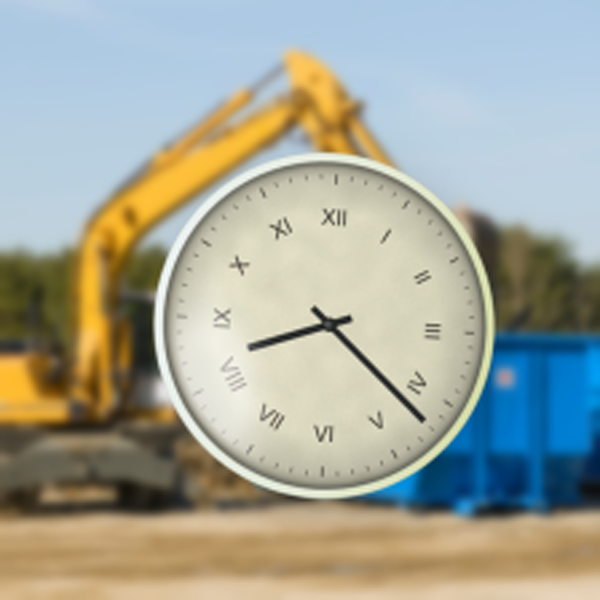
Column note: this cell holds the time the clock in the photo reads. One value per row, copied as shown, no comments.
8:22
